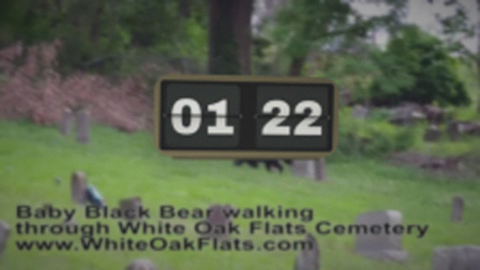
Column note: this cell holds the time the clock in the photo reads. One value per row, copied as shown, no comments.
1:22
